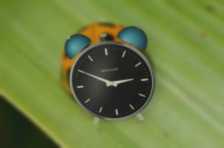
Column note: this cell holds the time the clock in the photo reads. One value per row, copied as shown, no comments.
2:50
